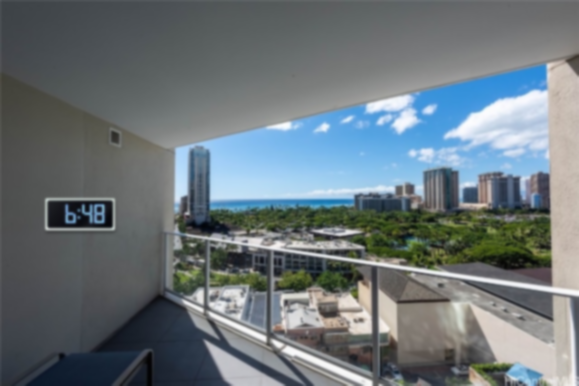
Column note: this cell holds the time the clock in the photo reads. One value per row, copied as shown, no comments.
6:48
